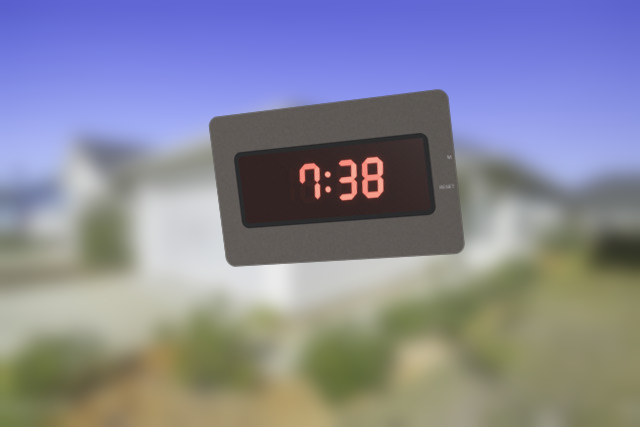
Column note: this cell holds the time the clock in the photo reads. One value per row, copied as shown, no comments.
7:38
